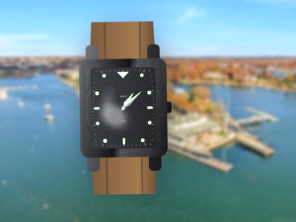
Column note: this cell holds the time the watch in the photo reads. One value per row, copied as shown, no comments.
1:08
